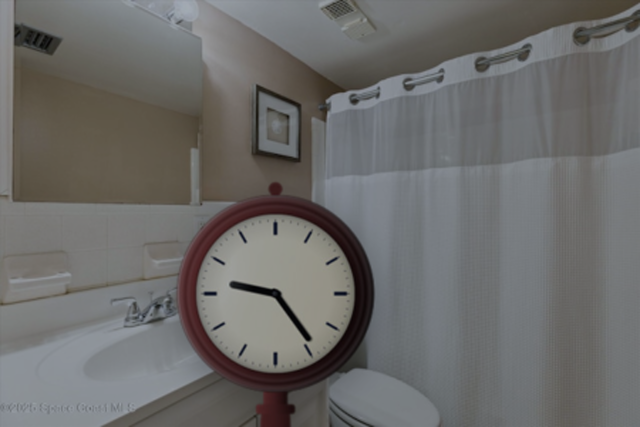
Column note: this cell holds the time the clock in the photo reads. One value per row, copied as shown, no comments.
9:24
